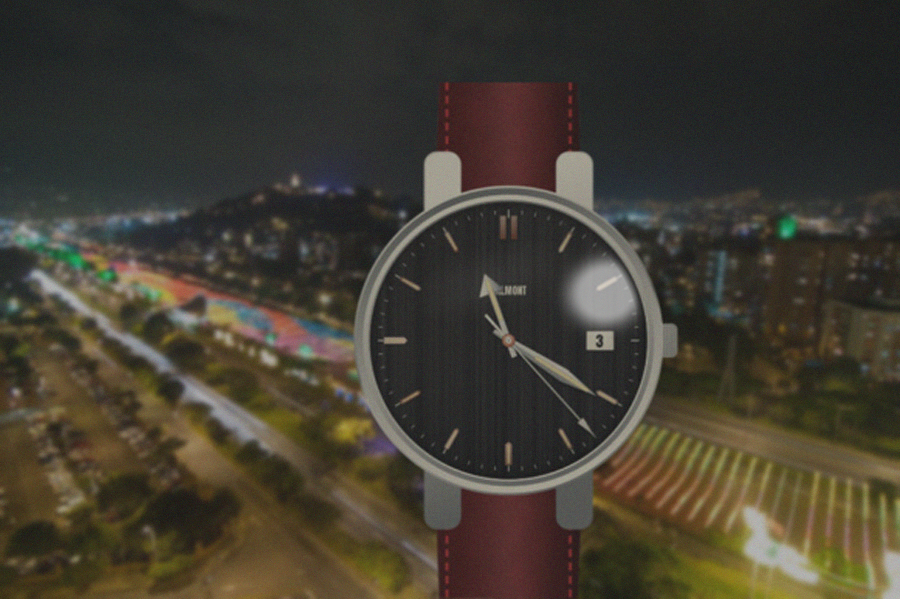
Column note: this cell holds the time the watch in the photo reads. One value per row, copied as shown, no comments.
11:20:23
